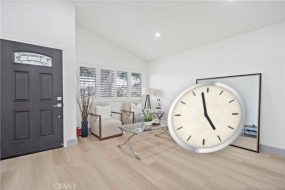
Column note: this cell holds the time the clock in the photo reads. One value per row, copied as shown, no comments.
4:58
